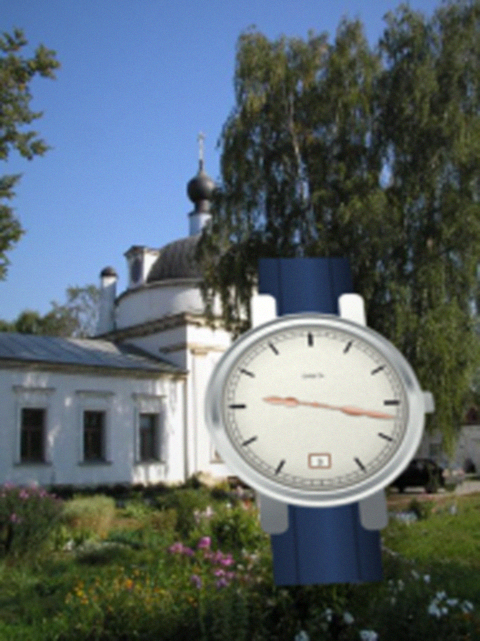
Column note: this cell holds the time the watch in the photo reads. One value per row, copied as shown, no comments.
9:17
